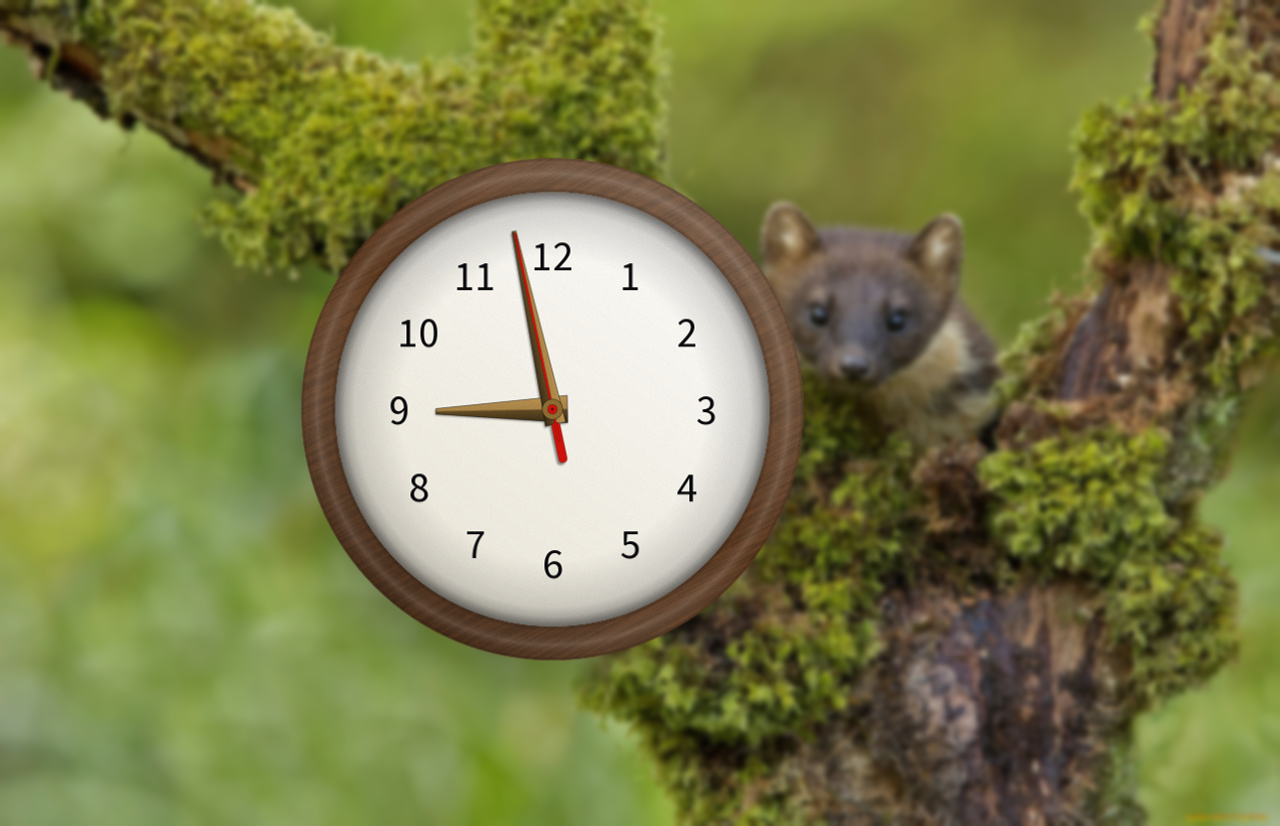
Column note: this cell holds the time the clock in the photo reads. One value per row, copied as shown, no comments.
8:57:58
